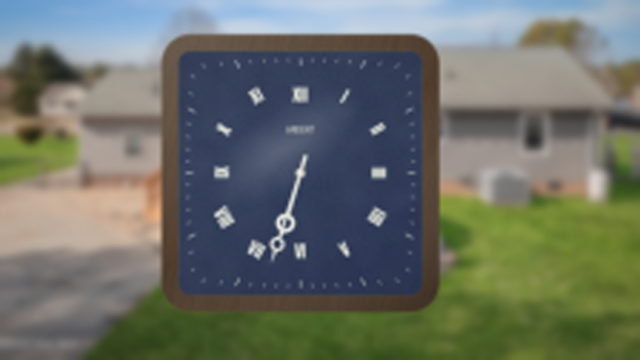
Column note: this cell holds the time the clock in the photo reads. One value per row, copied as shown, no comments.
6:33
